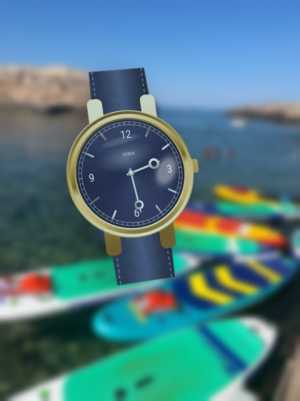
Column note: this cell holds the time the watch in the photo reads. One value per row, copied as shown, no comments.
2:29
